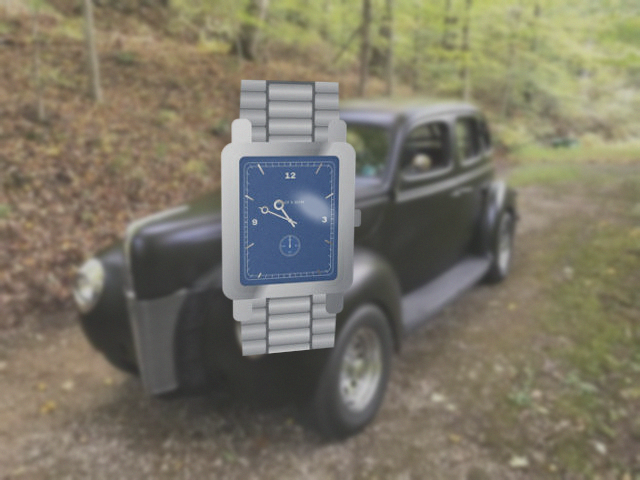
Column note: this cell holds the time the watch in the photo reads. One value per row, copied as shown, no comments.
10:49
